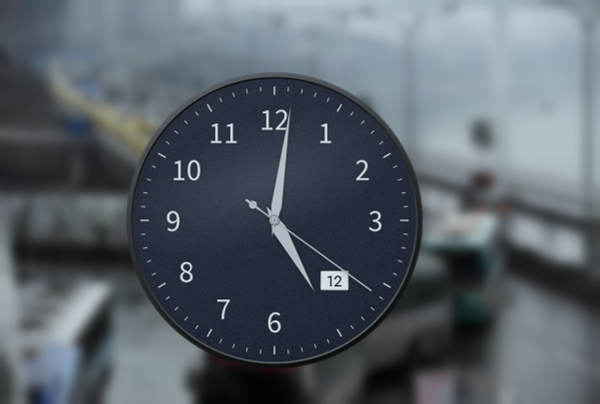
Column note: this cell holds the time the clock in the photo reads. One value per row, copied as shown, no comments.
5:01:21
